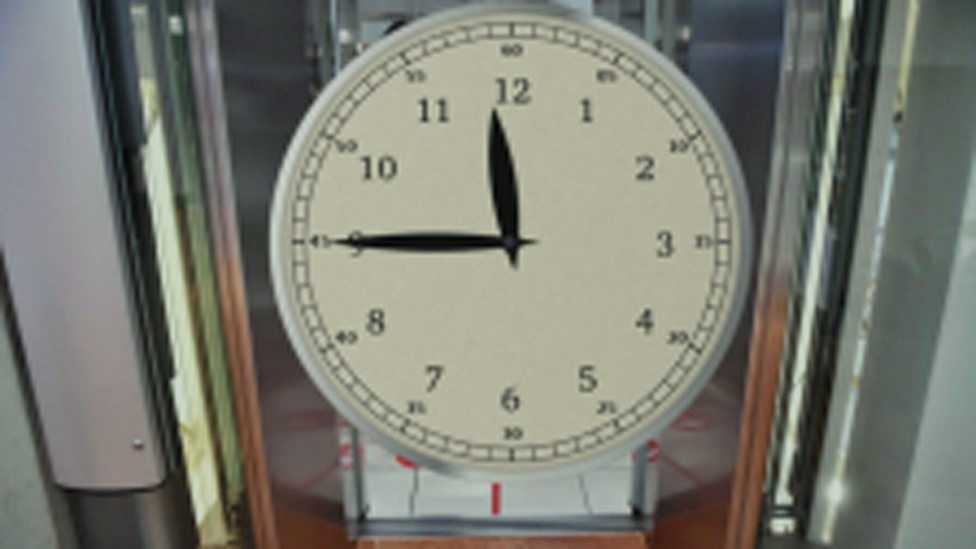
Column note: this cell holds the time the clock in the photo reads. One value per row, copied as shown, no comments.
11:45
